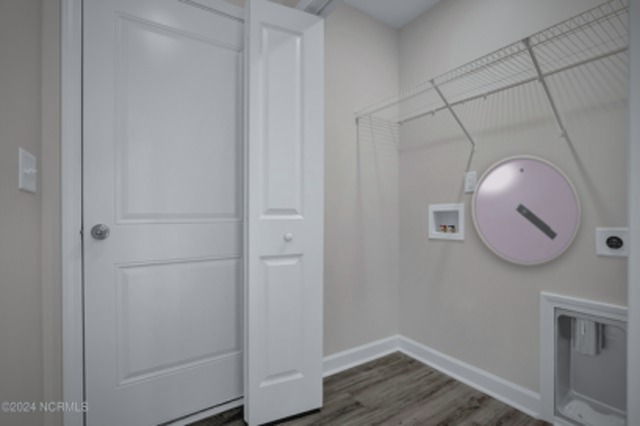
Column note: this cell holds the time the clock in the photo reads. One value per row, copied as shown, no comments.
4:22
